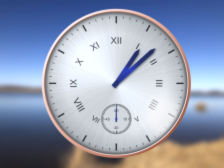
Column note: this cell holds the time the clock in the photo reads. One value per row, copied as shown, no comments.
1:08
